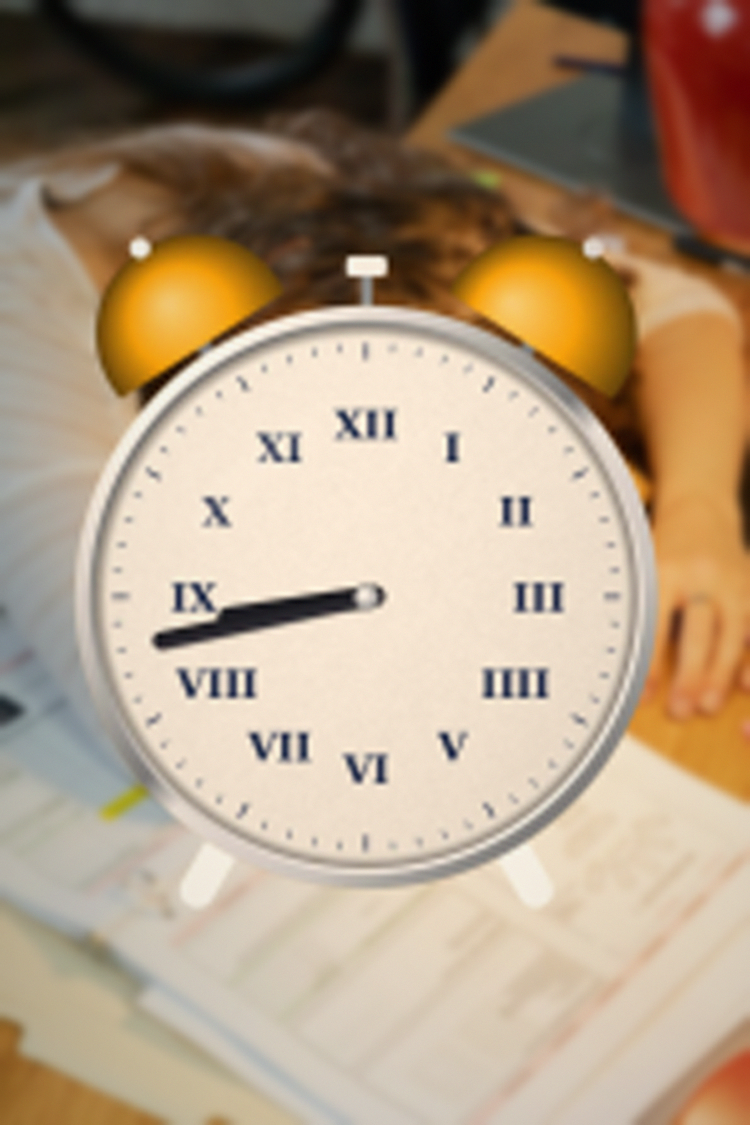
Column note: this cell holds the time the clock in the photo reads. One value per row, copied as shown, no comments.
8:43
